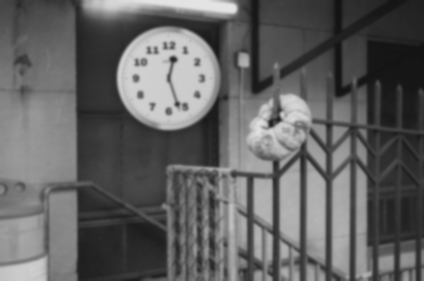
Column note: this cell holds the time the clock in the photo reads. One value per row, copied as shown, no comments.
12:27
